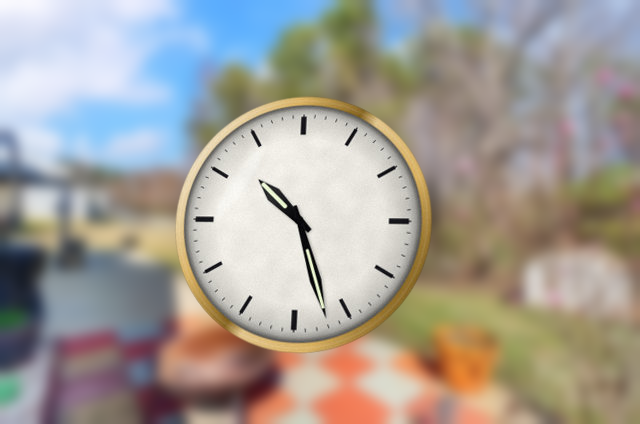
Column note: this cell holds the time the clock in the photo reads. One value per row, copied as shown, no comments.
10:27
